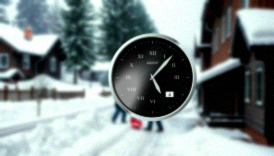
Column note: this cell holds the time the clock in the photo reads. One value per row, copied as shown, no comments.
5:07
